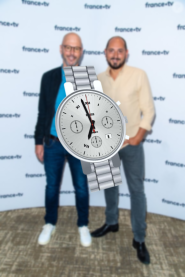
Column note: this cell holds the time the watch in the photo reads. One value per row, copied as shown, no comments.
6:58
